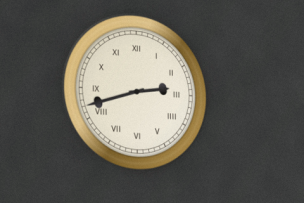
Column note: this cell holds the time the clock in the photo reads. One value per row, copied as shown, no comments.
2:42
